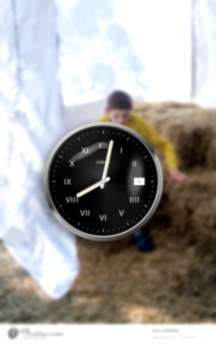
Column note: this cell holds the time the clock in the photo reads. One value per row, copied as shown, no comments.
8:02
